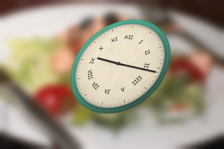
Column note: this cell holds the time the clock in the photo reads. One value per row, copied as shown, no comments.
9:16
